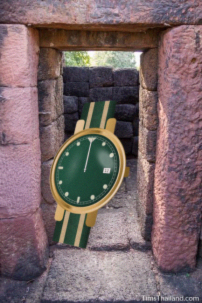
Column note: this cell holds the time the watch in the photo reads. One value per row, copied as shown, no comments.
12:00
